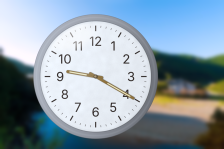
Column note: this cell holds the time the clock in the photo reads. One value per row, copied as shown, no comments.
9:20
